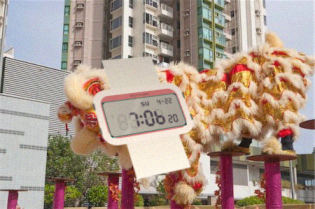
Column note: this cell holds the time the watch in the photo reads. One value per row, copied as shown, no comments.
7:06
